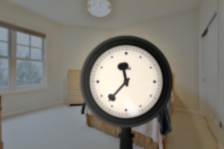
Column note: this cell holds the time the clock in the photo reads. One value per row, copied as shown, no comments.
11:37
